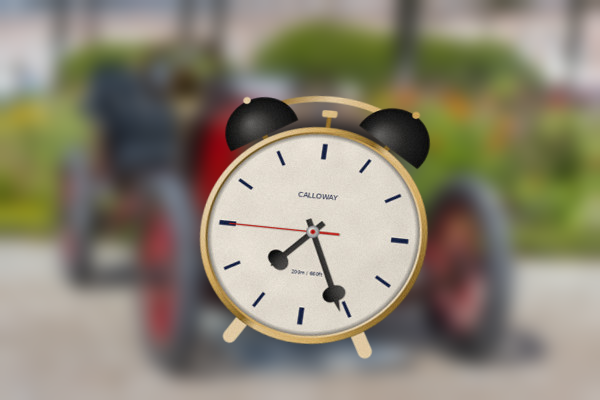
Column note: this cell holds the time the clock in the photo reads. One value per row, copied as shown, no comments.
7:25:45
